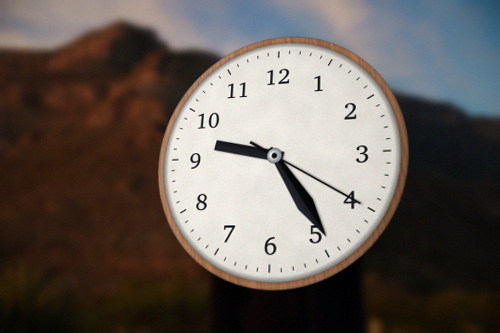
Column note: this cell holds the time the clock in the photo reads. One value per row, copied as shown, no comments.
9:24:20
